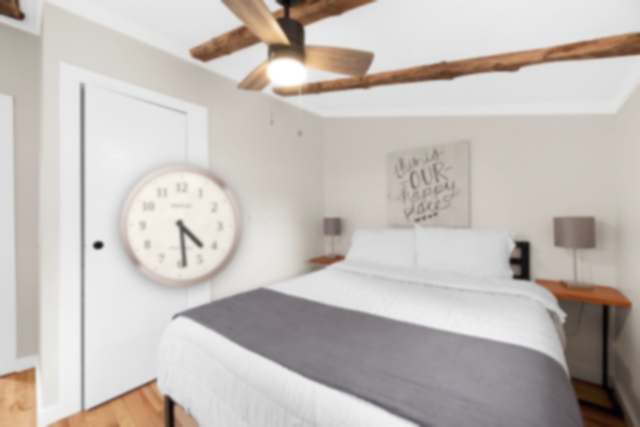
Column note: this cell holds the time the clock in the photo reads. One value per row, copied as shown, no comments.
4:29
